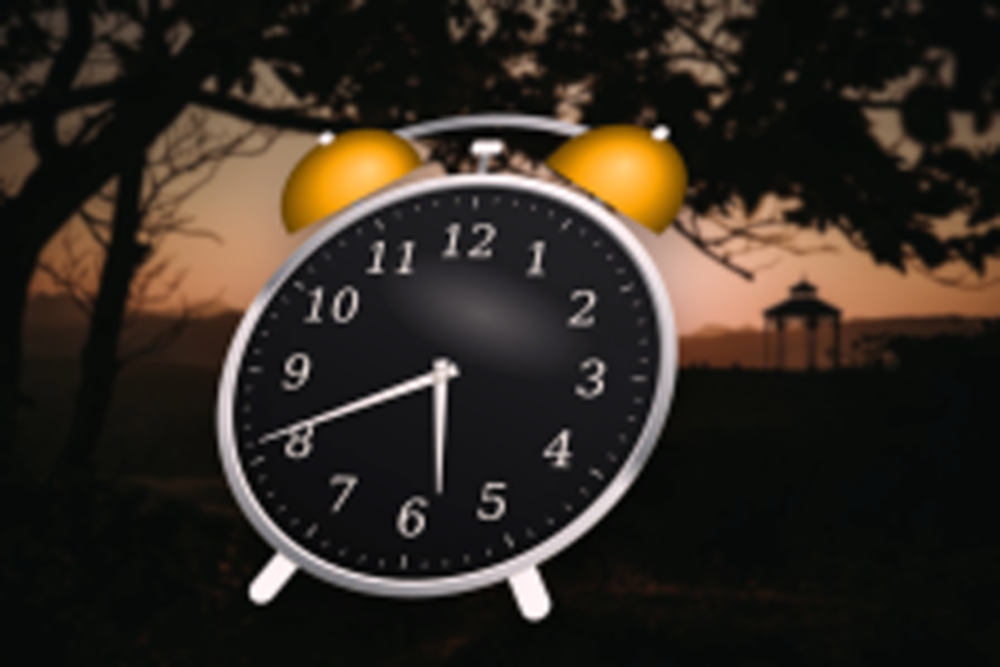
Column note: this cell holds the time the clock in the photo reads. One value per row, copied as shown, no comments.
5:41
